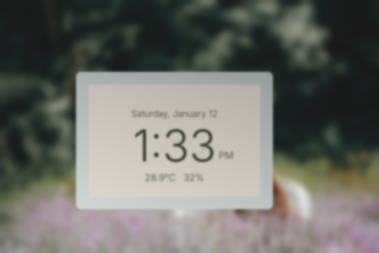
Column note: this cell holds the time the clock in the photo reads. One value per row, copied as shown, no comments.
1:33
